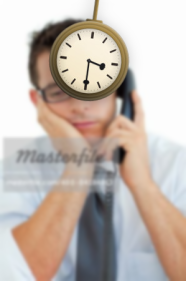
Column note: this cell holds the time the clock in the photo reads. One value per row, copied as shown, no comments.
3:30
